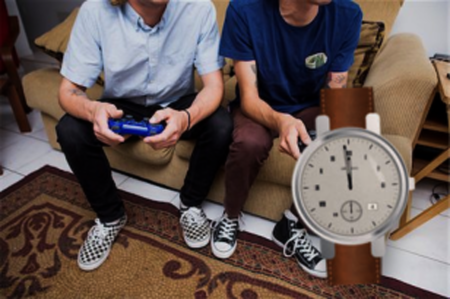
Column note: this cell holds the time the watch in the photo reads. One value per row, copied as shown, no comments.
11:59
